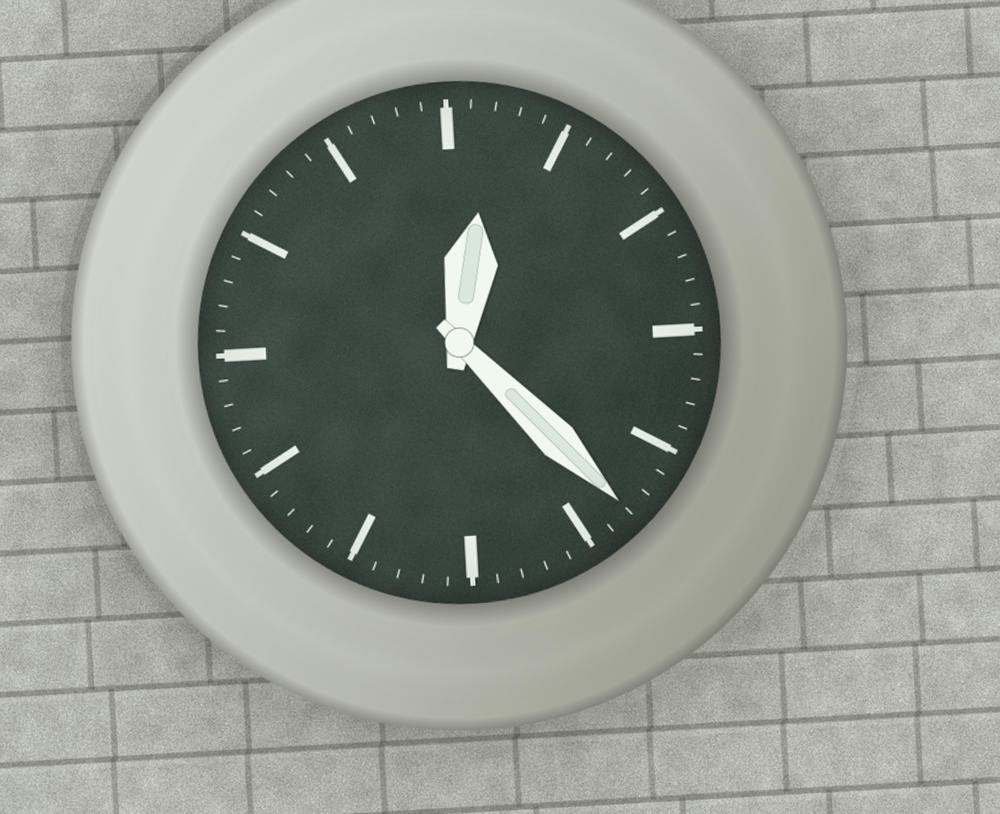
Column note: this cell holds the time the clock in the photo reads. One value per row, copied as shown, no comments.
12:23
